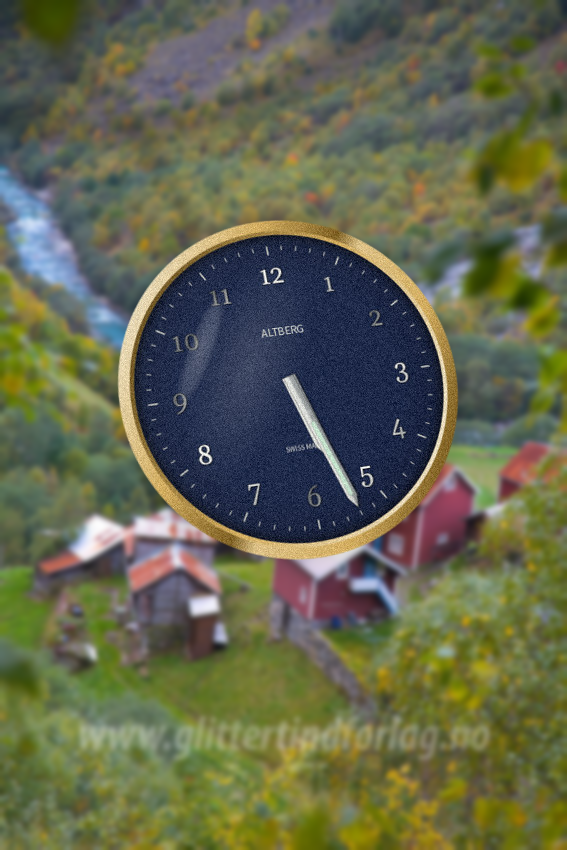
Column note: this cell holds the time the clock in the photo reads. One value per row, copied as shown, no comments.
5:27
